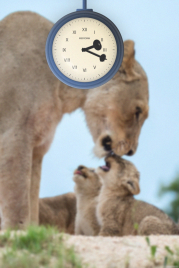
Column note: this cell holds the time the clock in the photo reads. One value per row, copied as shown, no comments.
2:19
